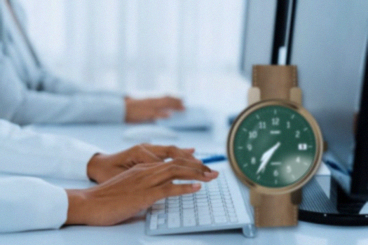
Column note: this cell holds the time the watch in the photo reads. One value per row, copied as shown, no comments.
7:36
